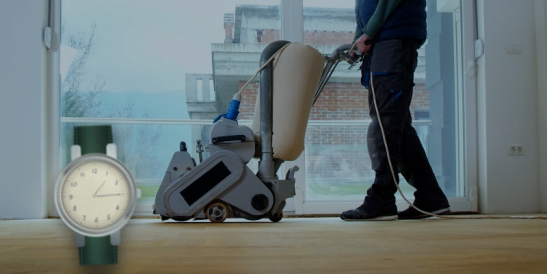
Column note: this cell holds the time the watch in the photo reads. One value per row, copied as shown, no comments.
1:15
